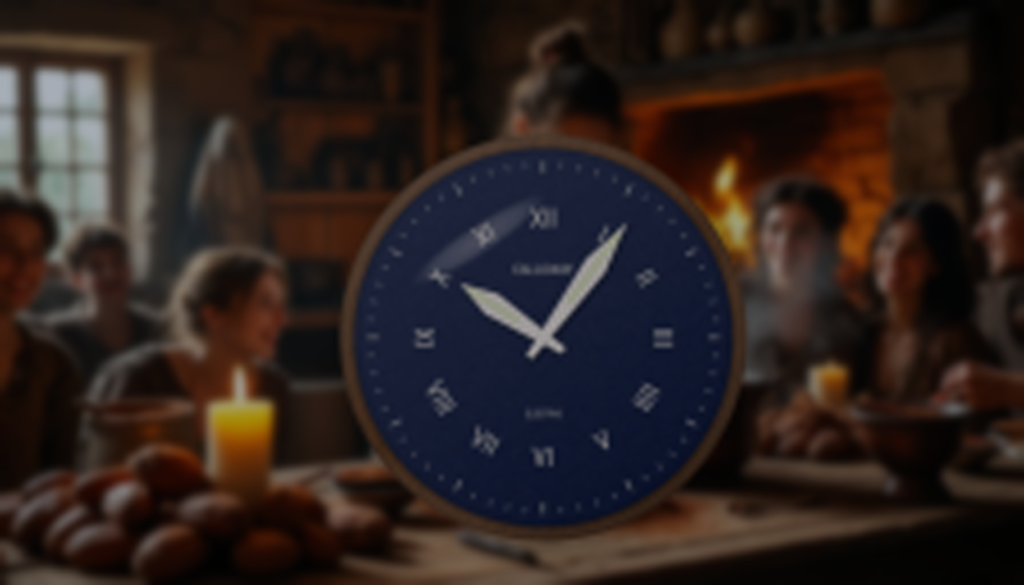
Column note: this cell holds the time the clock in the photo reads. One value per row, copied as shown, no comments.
10:06
